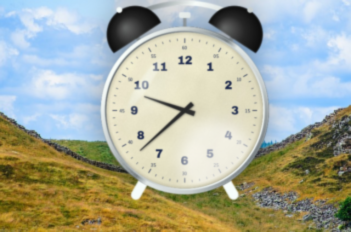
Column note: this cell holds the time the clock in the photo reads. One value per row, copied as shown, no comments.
9:38
